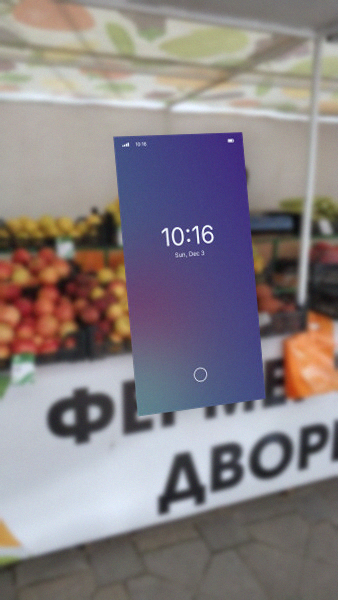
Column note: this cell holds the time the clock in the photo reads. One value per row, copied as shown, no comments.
10:16
